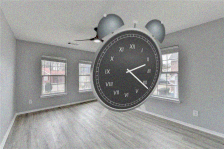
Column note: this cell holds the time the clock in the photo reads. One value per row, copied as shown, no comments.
2:21
